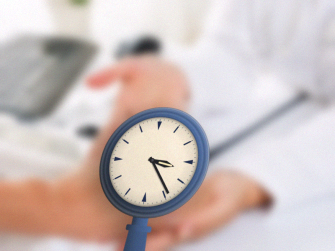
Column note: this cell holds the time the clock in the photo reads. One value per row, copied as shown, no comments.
3:24
